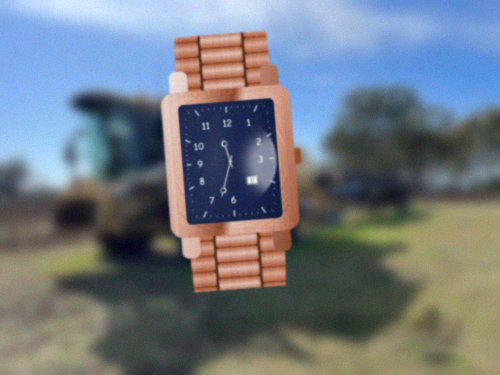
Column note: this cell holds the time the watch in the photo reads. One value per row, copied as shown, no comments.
11:33
